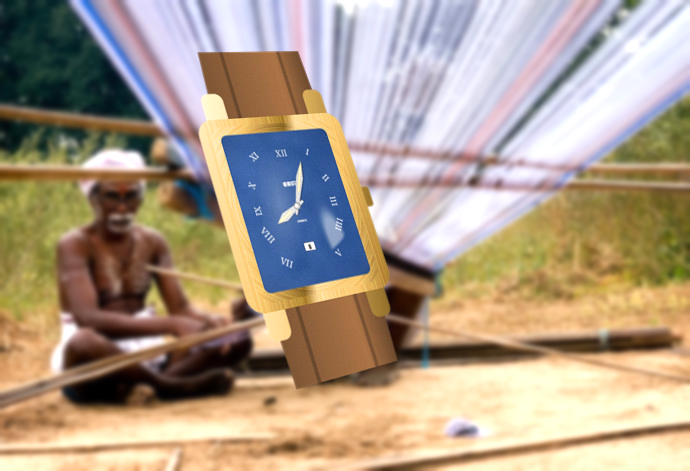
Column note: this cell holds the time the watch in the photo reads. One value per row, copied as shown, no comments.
8:04
